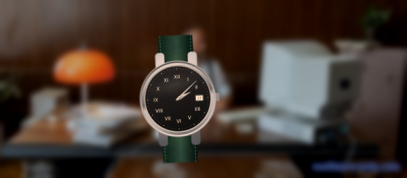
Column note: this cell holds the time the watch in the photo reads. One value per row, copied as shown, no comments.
2:08
